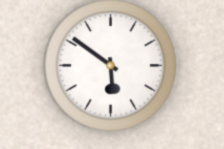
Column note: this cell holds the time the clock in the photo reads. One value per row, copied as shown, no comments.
5:51
